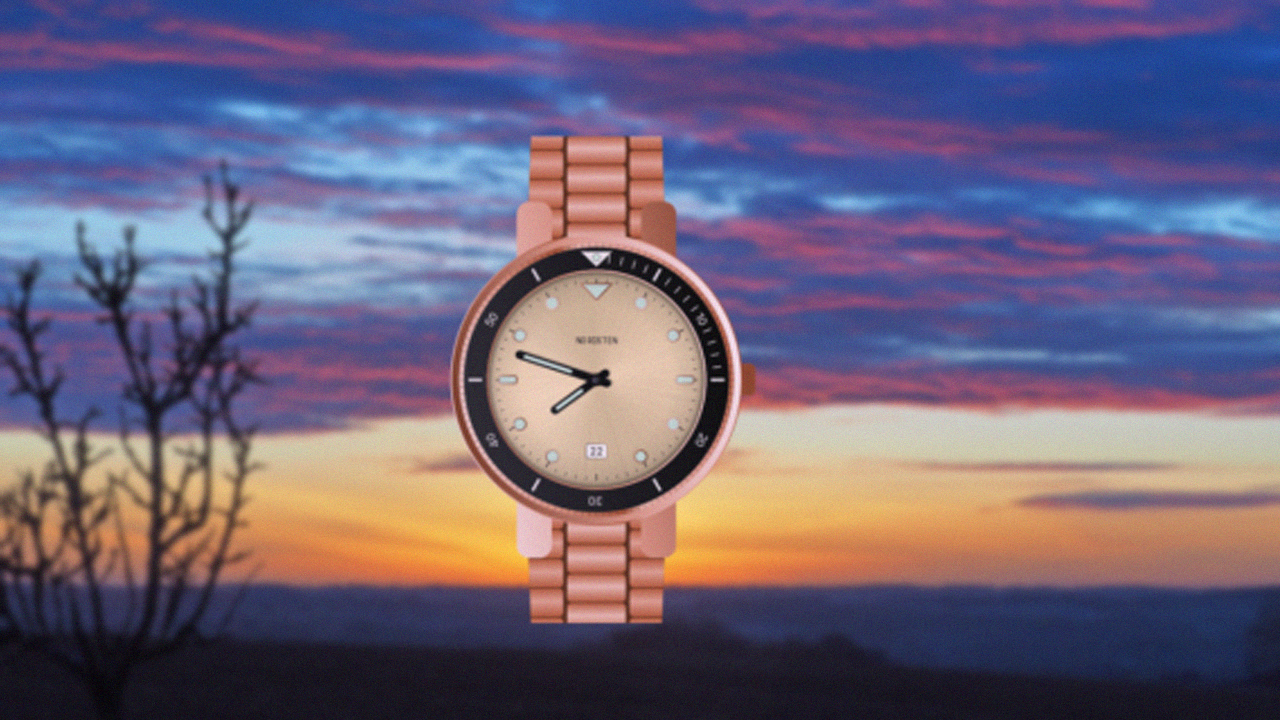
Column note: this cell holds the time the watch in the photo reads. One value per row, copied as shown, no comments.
7:48
